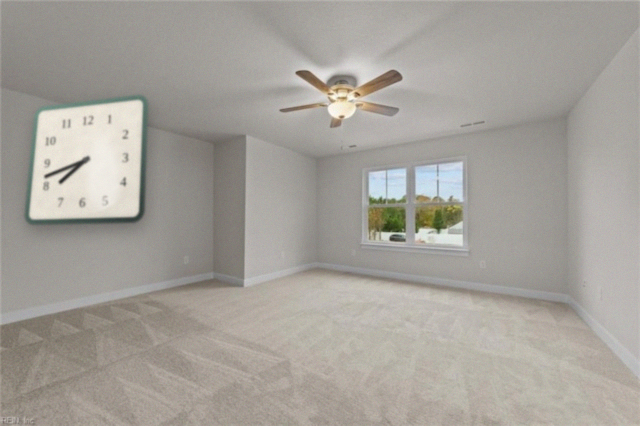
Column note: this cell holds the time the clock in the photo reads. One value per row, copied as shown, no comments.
7:42
